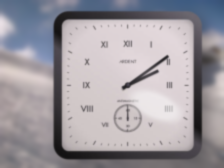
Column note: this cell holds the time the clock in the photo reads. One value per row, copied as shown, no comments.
2:09
